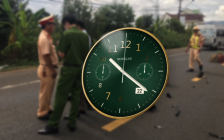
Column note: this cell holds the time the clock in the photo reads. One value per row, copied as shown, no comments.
10:21
